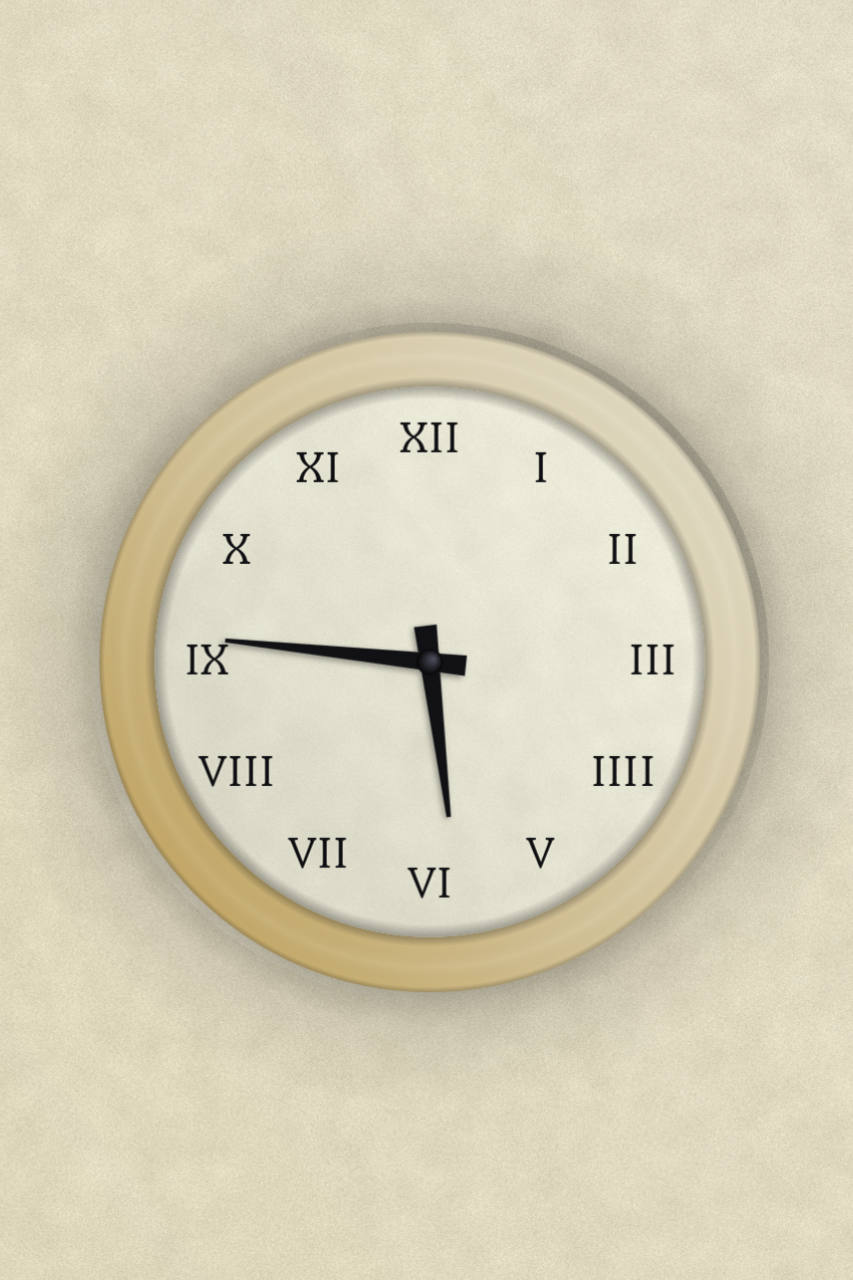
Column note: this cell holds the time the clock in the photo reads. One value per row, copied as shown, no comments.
5:46
